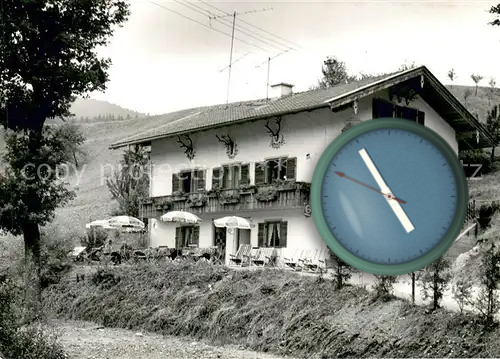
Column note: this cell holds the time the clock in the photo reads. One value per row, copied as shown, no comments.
4:54:49
